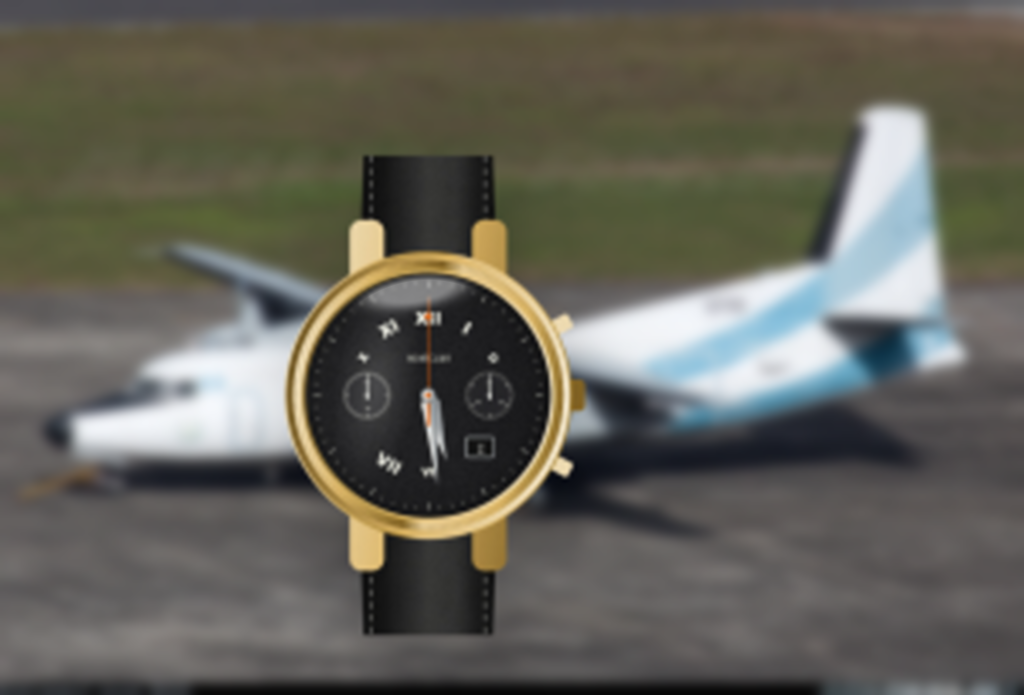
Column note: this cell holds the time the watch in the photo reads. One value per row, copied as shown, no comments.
5:29
